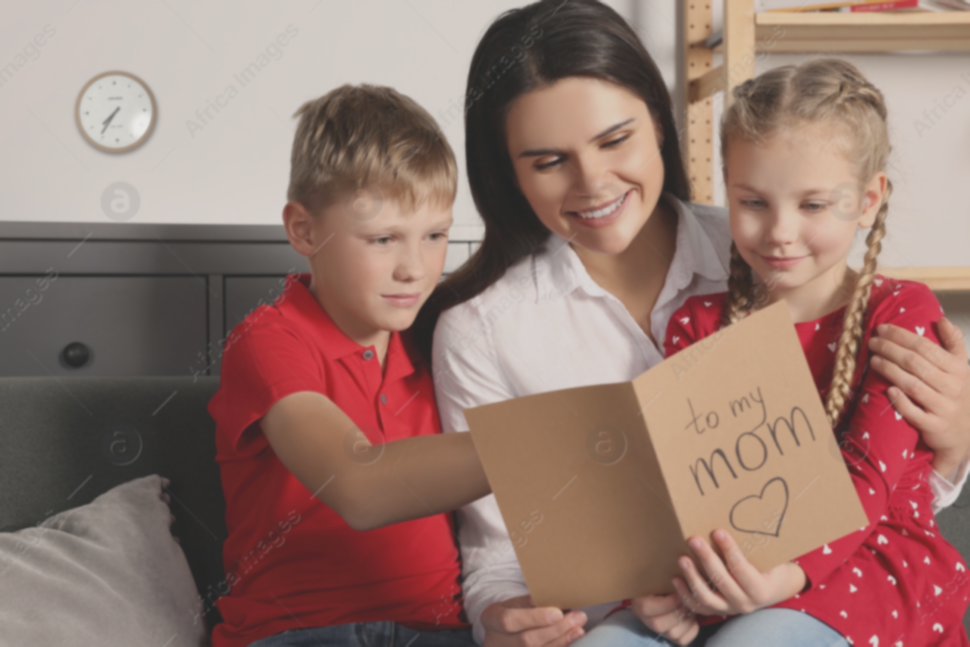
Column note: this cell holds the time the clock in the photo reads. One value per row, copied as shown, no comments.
7:36
